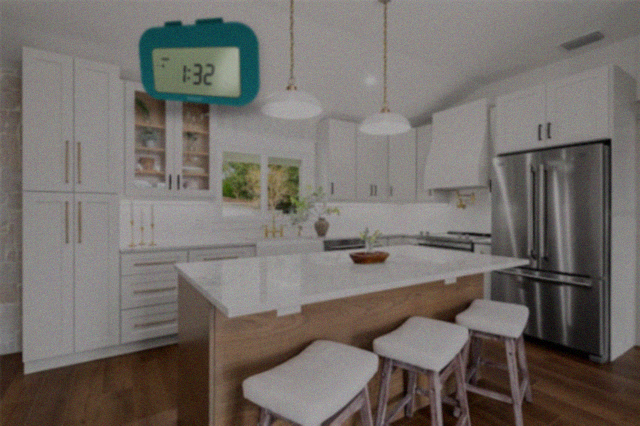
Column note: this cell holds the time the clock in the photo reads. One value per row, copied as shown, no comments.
1:32
